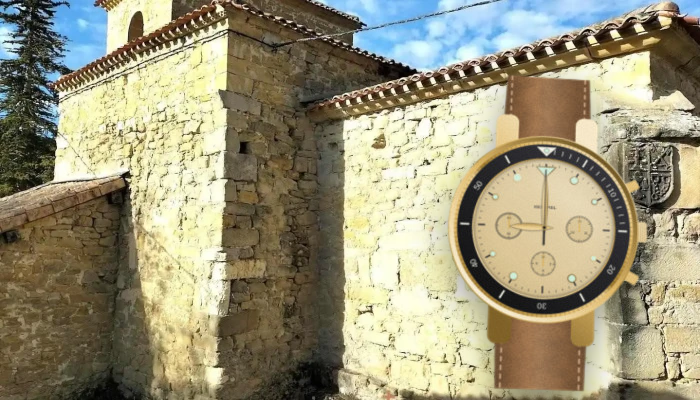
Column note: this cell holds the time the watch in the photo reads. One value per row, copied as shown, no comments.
9:00
